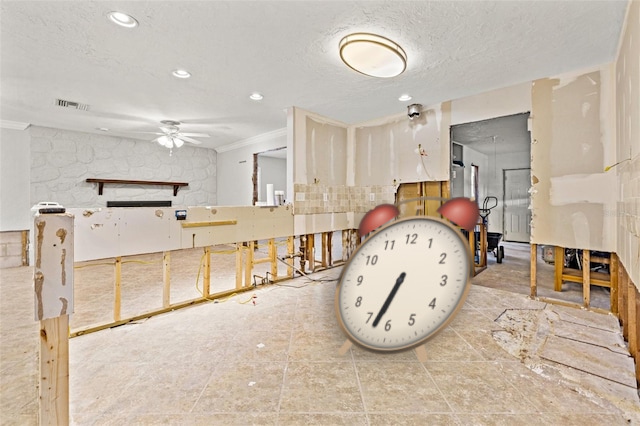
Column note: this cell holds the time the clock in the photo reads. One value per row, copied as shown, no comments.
6:33
